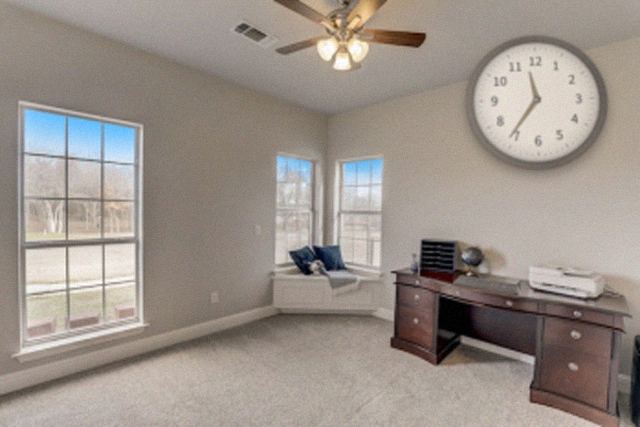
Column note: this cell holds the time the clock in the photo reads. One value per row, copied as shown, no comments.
11:36
